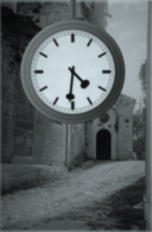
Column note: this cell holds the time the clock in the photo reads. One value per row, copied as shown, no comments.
4:31
